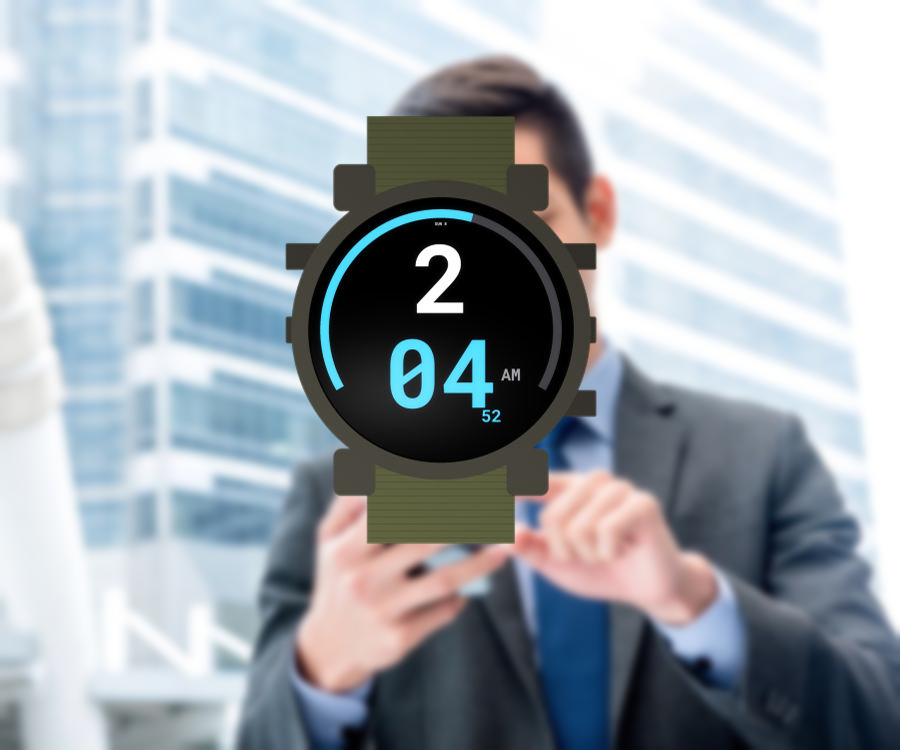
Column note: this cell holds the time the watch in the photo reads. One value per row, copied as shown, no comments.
2:04:52
